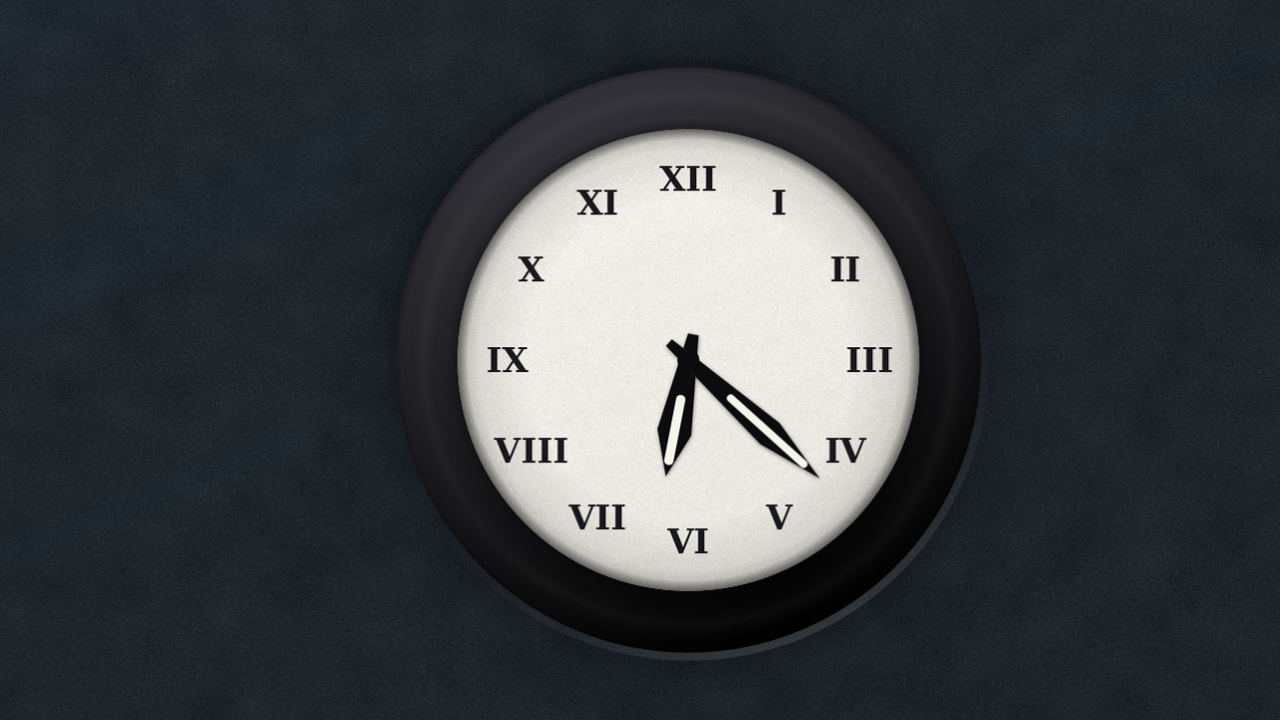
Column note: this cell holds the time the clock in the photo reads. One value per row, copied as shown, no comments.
6:22
